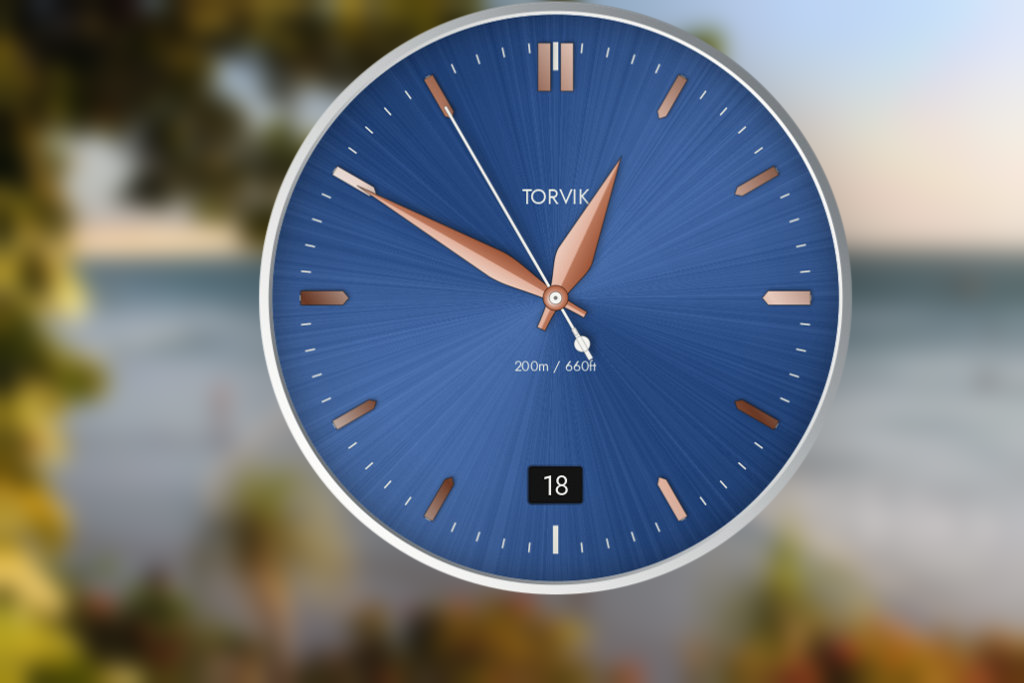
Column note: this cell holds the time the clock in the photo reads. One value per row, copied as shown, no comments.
12:49:55
